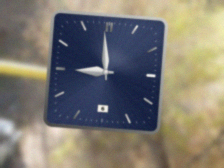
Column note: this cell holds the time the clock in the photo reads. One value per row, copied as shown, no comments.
8:59
